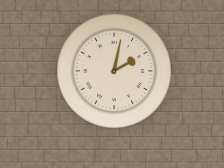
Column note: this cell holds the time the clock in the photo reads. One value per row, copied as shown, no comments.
2:02
